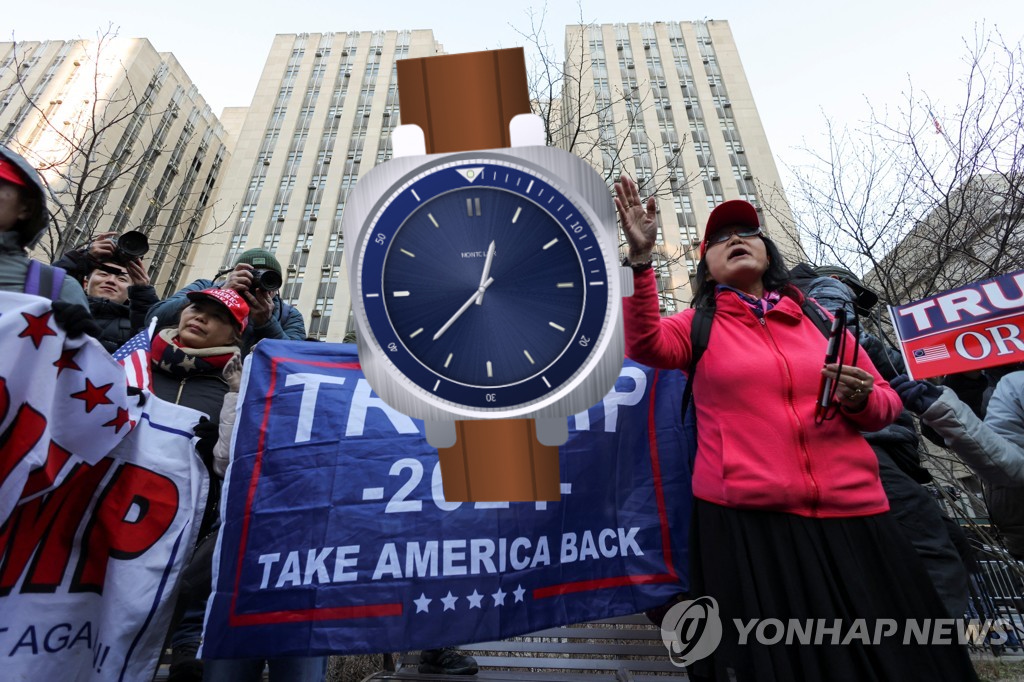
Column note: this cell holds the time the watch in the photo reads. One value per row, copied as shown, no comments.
12:38
